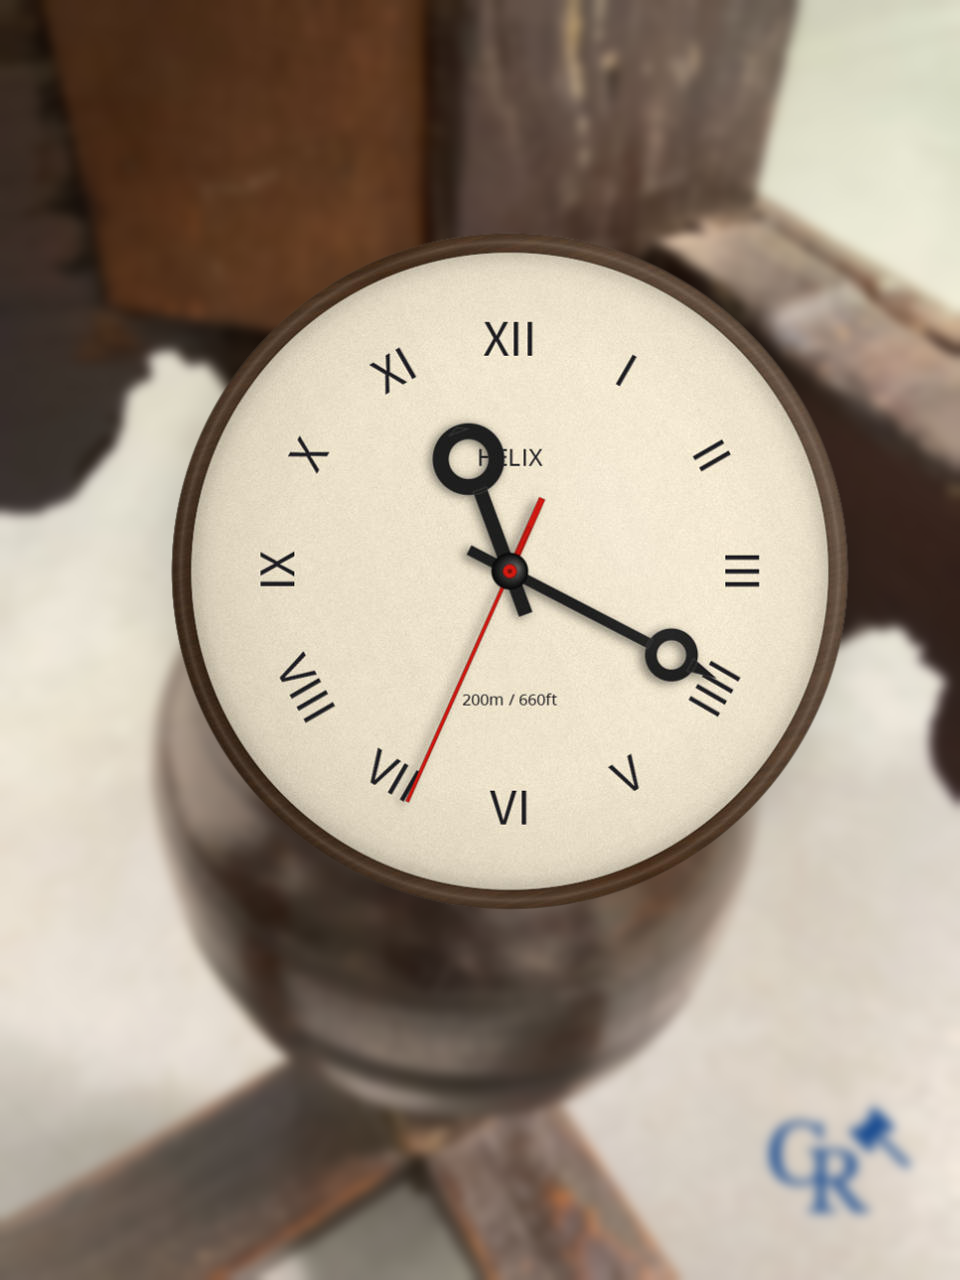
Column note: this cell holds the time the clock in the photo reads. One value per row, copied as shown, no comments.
11:19:34
